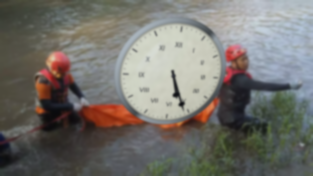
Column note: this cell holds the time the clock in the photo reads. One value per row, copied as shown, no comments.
5:26
